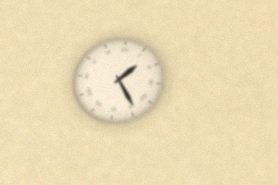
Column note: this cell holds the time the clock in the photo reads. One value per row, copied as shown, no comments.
1:24
